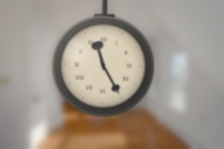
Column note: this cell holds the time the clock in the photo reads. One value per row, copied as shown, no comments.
11:25
